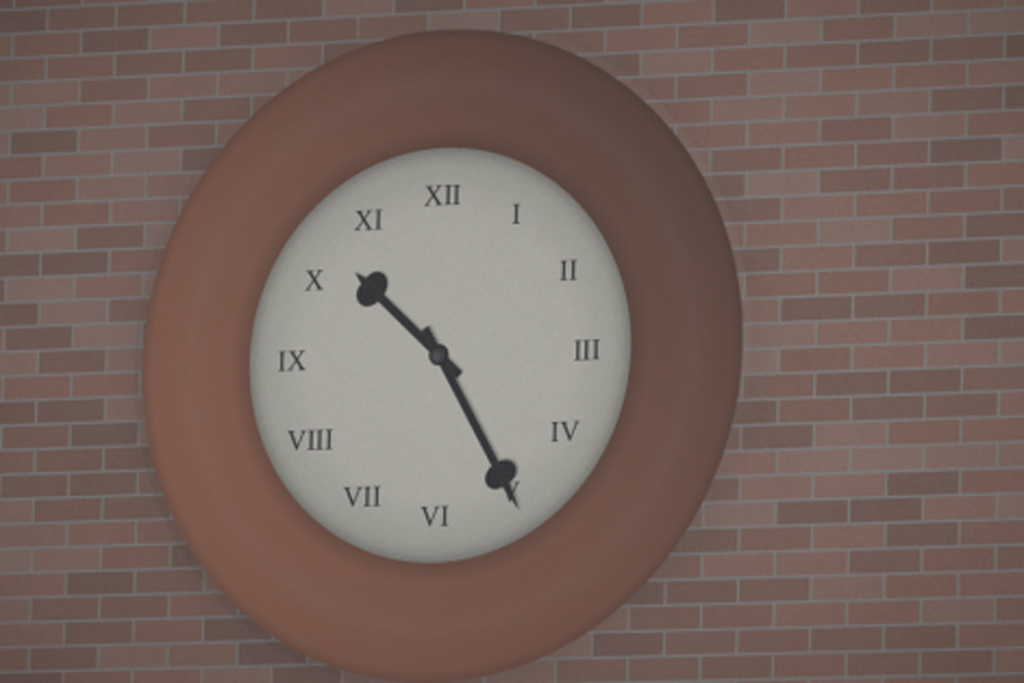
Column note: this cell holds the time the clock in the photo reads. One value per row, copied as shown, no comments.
10:25
